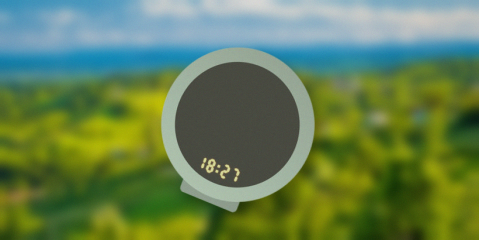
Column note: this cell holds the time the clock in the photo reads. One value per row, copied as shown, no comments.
18:27
